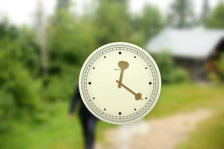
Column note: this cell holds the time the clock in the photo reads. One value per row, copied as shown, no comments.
12:21
